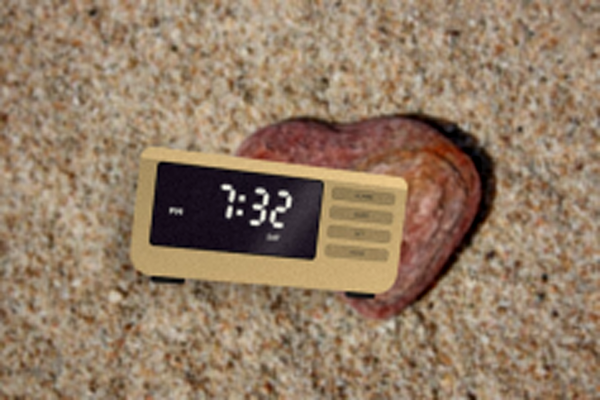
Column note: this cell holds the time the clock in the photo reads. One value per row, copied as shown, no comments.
7:32
